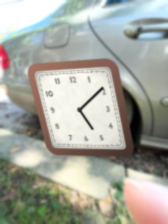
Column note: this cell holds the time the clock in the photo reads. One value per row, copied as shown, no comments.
5:09
